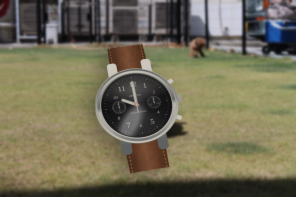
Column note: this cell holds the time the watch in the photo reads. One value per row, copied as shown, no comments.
10:00
